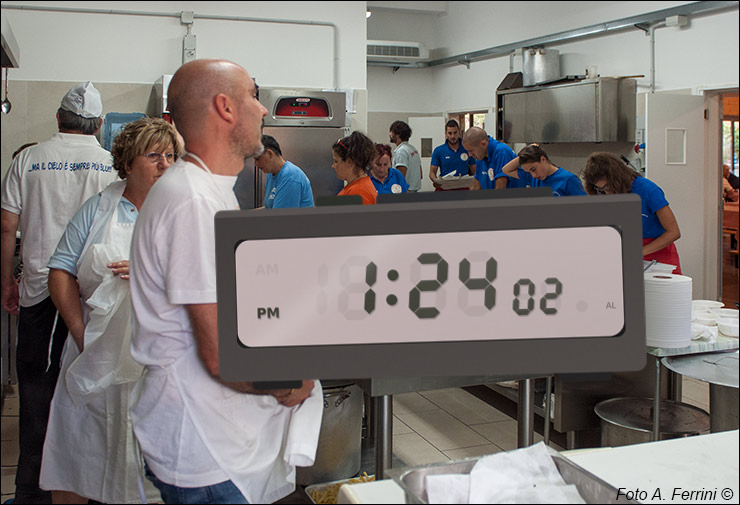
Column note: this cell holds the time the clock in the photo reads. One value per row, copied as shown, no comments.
1:24:02
